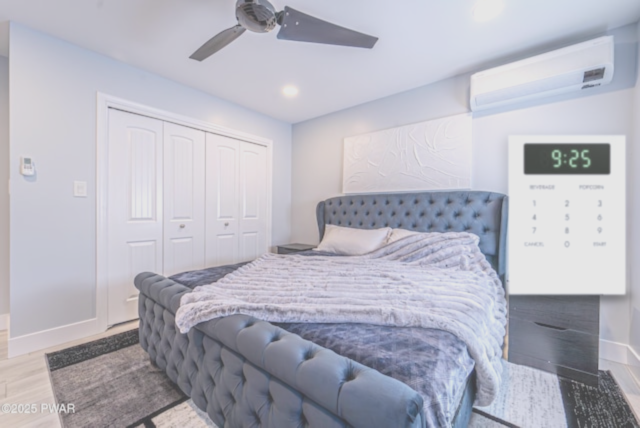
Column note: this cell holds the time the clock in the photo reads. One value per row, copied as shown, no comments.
9:25
